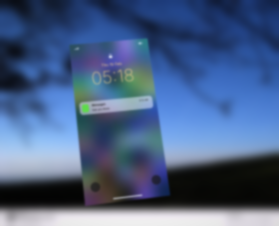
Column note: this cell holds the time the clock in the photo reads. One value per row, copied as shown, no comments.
5:18
